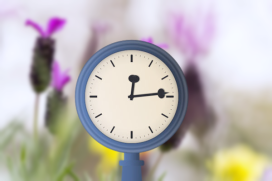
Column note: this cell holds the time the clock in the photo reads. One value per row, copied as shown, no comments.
12:14
